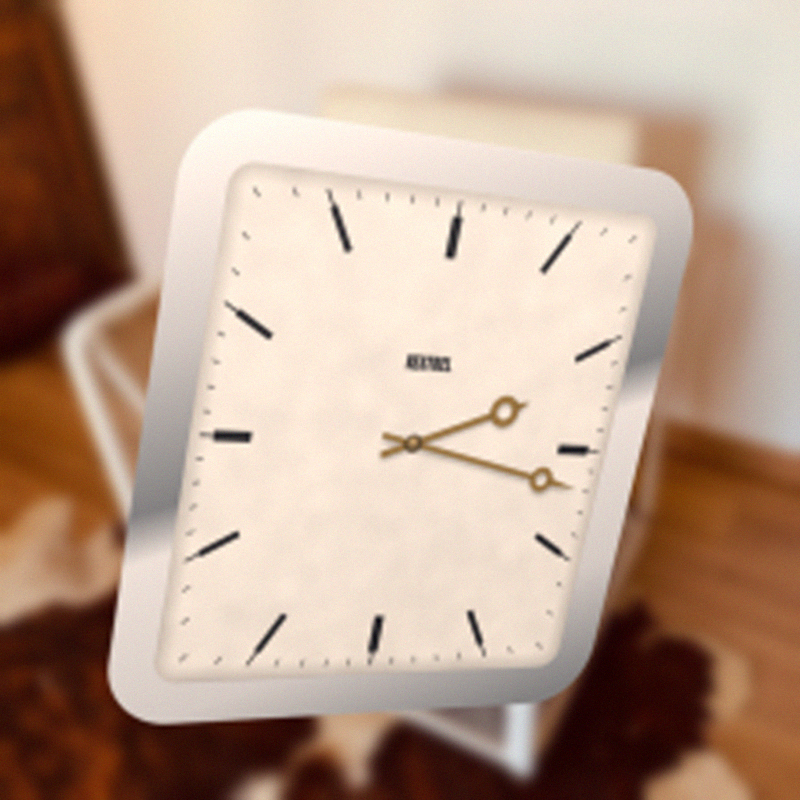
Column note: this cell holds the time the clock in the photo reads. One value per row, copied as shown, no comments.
2:17
